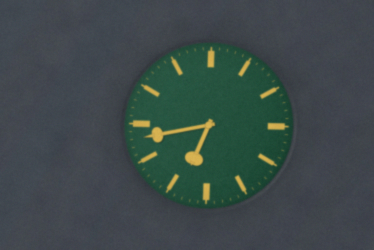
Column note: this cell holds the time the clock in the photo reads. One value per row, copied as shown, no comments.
6:43
